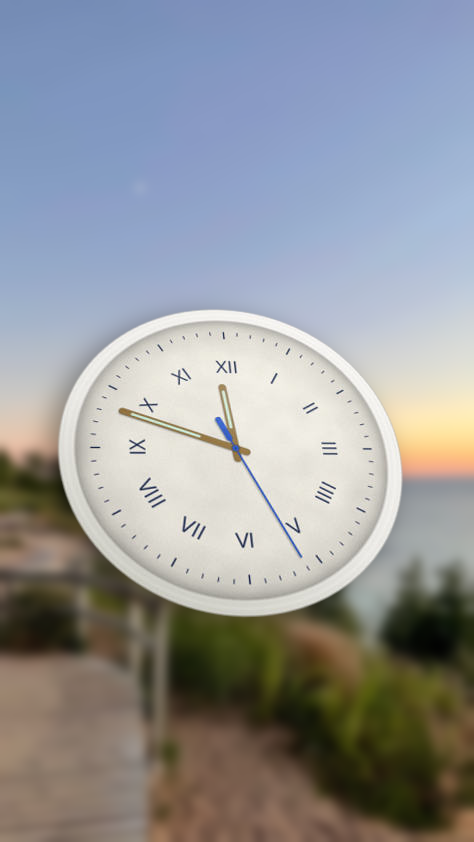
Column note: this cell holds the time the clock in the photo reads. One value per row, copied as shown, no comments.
11:48:26
